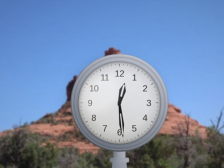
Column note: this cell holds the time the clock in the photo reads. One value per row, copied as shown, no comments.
12:29
